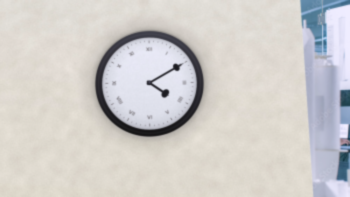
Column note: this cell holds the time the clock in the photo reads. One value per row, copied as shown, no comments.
4:10
